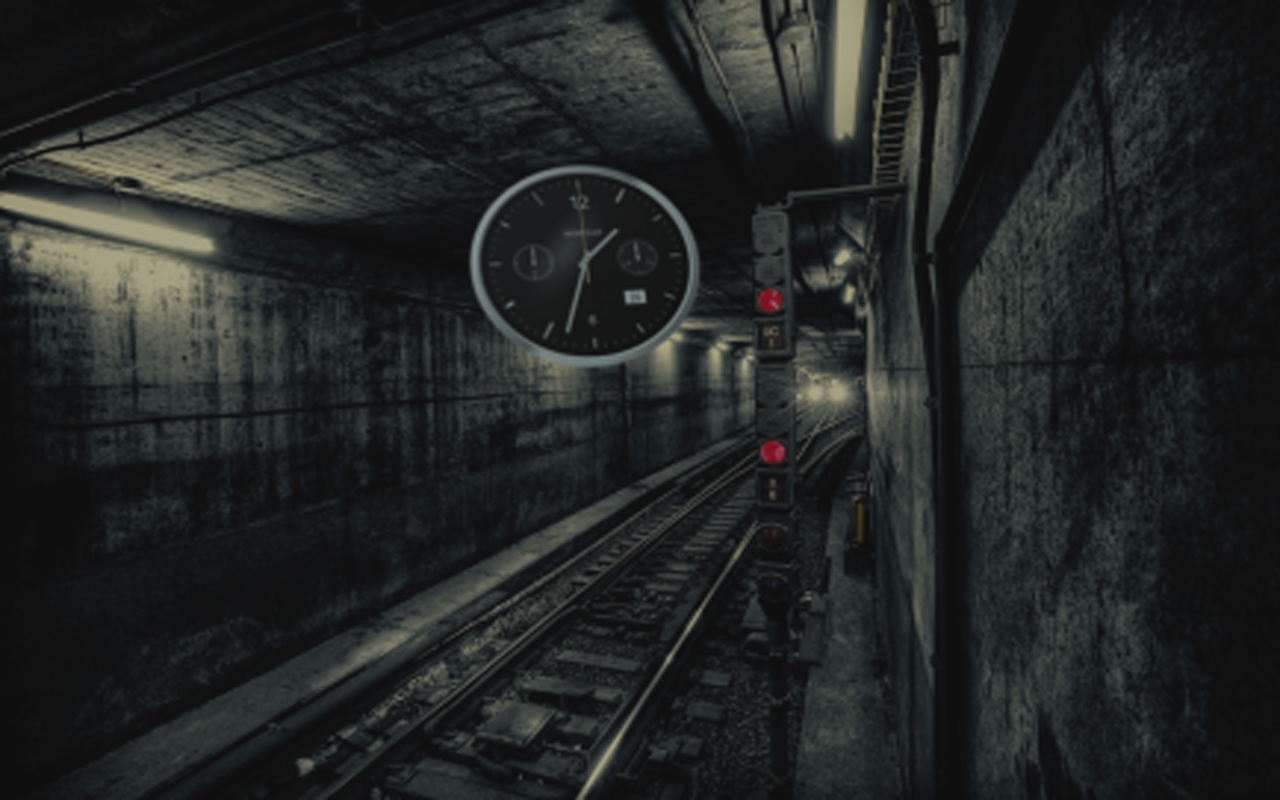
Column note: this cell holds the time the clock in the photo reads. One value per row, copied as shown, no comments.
1:33
